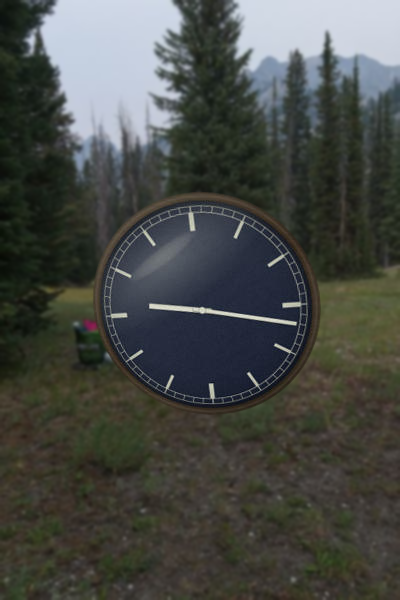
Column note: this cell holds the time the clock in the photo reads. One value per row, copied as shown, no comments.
9:17
